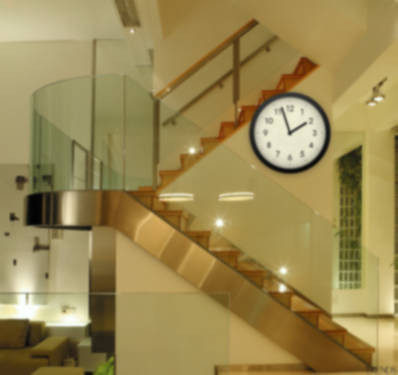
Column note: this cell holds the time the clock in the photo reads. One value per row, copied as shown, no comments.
1:57
